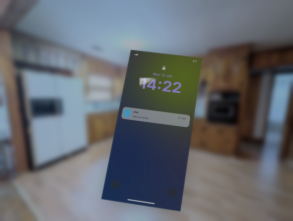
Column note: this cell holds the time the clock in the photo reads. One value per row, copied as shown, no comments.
14:22
